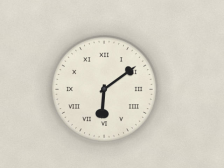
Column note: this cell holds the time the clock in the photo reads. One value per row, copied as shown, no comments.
6:09
